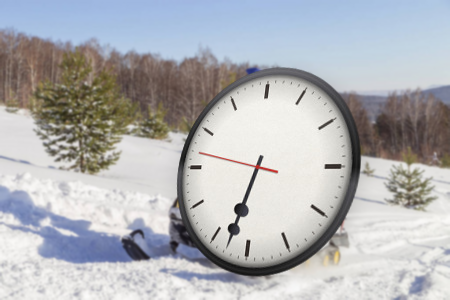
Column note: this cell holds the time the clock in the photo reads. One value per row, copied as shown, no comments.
6:32:47
